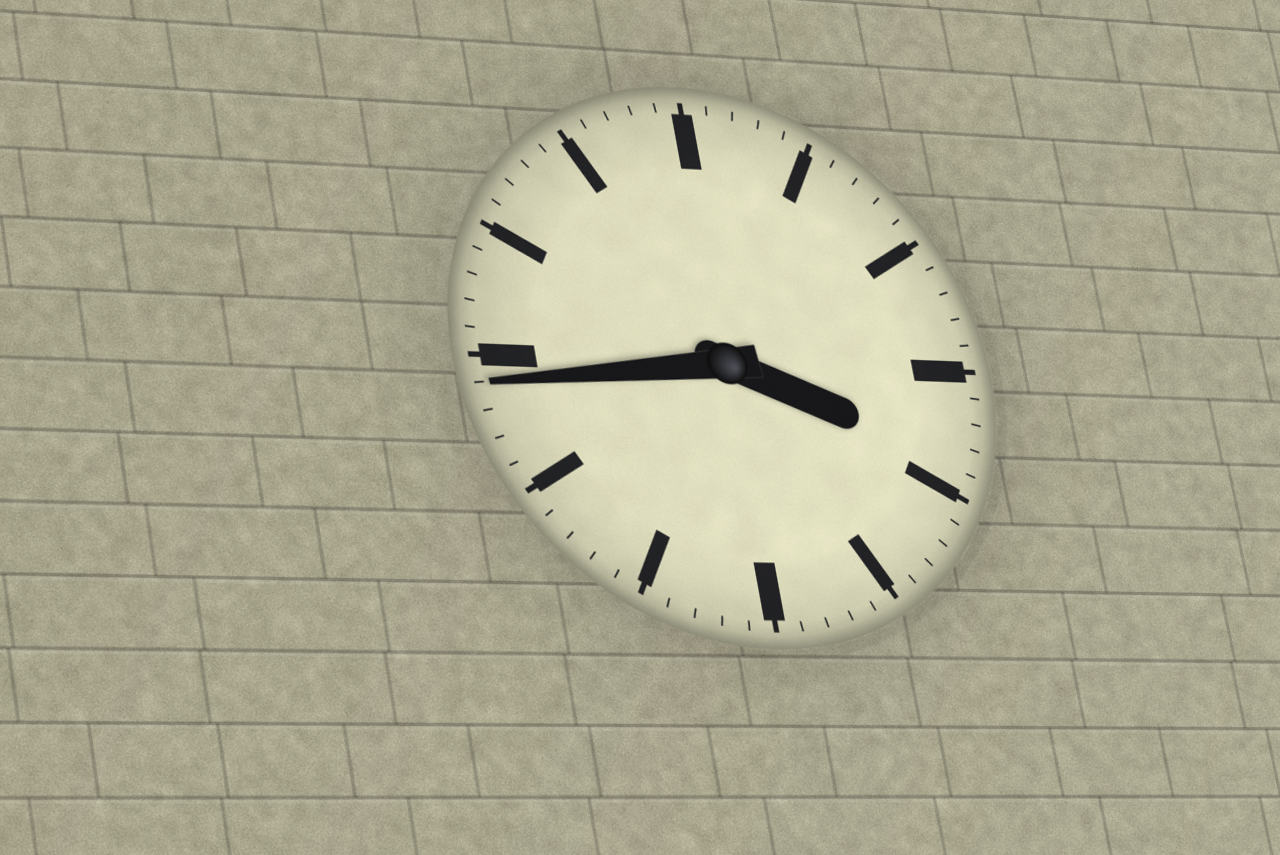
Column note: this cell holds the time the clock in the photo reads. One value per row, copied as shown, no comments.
3:44
